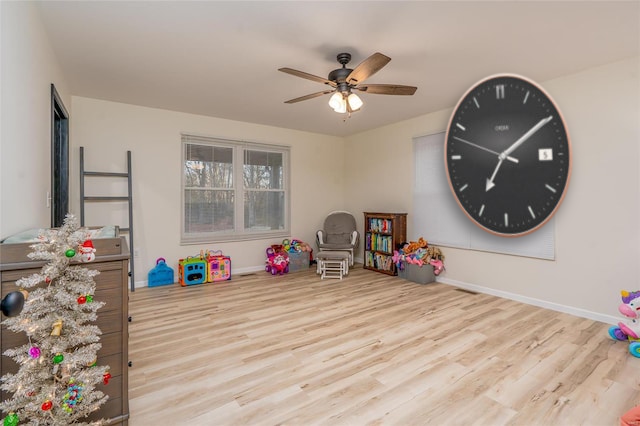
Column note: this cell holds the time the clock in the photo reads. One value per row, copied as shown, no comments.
7:09:48
